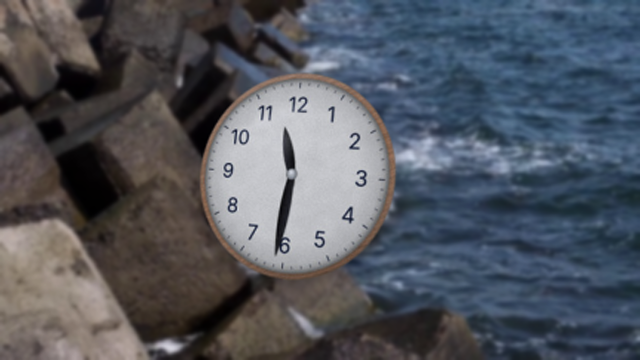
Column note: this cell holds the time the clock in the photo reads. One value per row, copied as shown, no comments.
11:31
